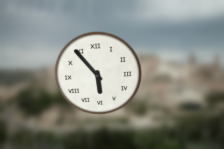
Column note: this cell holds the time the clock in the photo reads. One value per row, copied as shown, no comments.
5:54
